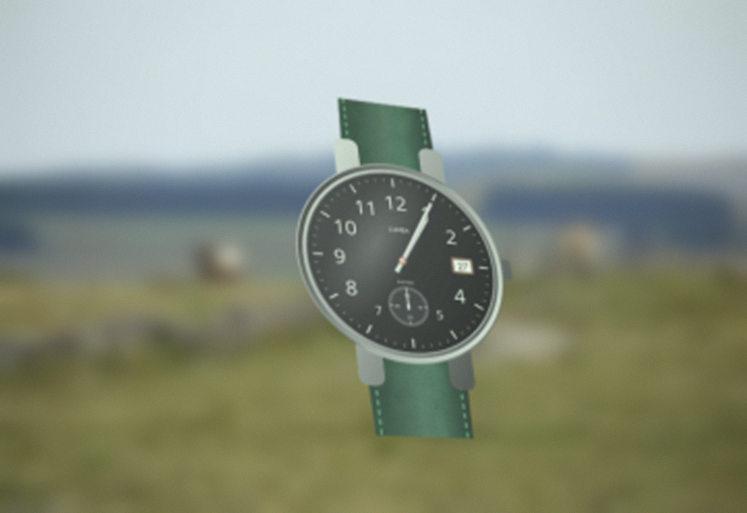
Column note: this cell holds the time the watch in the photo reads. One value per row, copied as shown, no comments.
1:05
